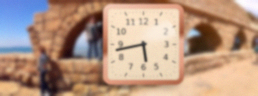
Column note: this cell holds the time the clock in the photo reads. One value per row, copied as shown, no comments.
5:43
